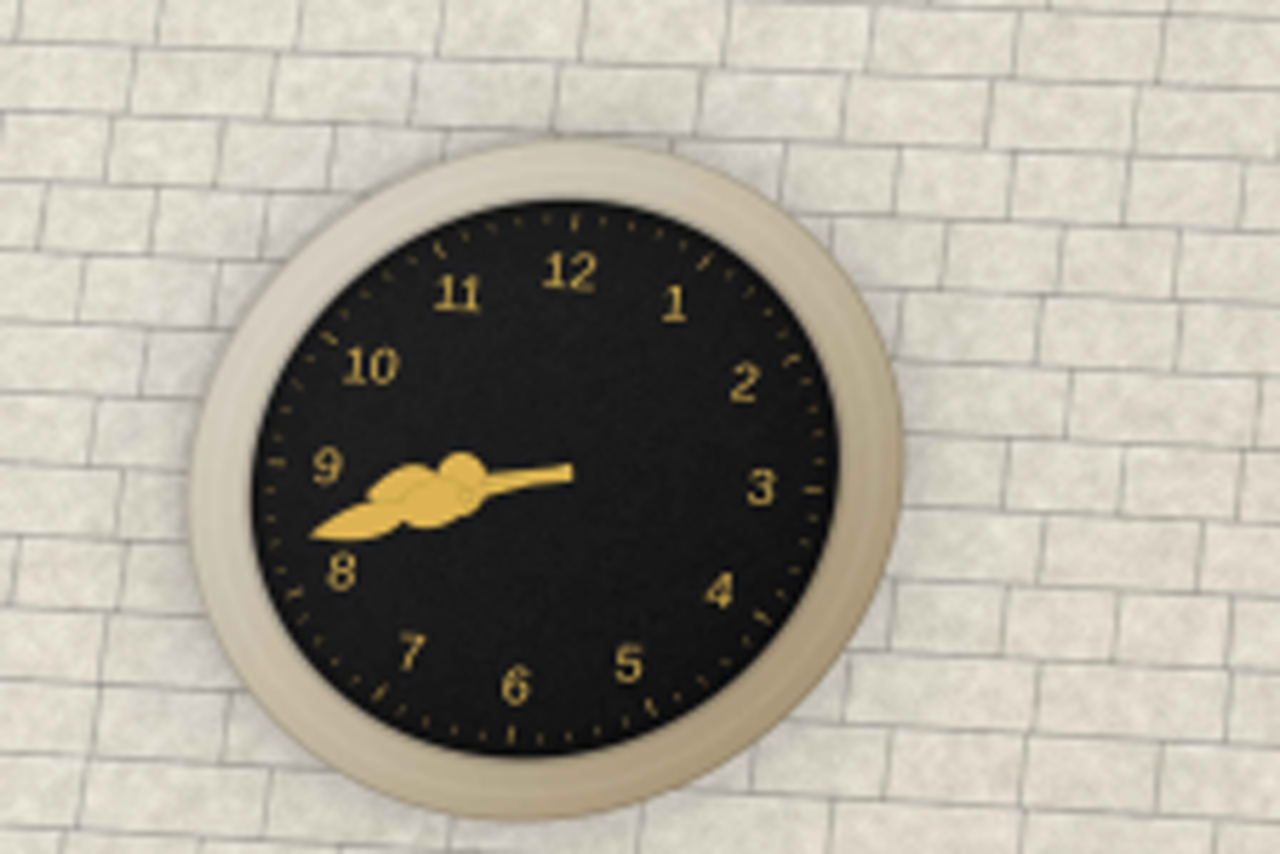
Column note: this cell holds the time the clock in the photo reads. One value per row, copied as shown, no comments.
8:42
